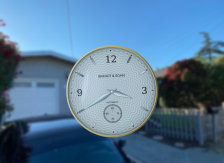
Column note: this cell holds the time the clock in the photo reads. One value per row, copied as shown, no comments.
3:40
